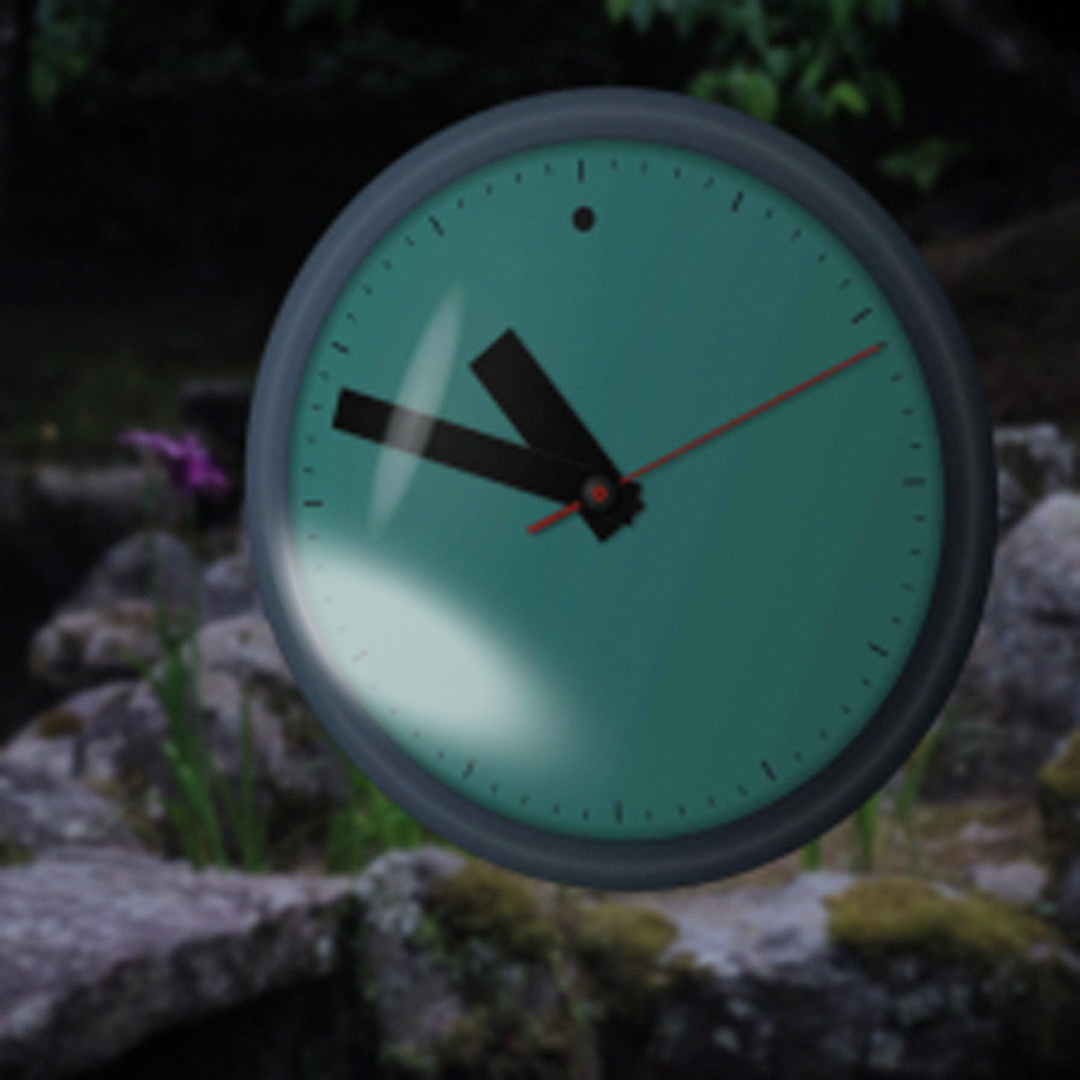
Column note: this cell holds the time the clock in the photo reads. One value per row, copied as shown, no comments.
10:48:11
